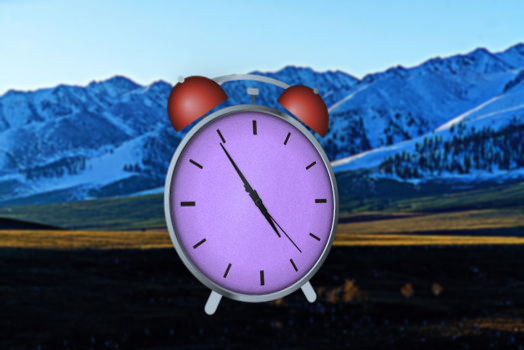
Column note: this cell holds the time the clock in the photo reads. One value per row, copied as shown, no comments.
4:54:23
